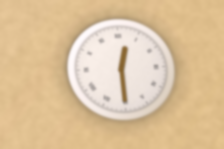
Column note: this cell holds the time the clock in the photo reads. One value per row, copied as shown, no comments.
12:30
